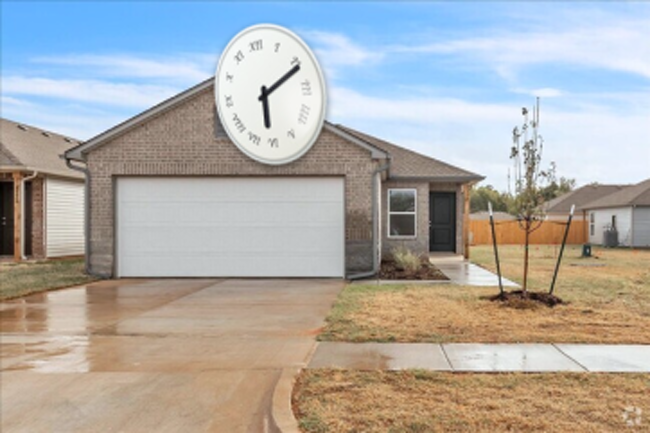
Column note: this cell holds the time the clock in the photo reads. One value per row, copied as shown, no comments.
6:11
